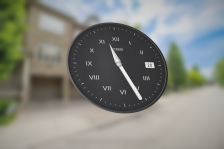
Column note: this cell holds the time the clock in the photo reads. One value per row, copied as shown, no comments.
11:26
